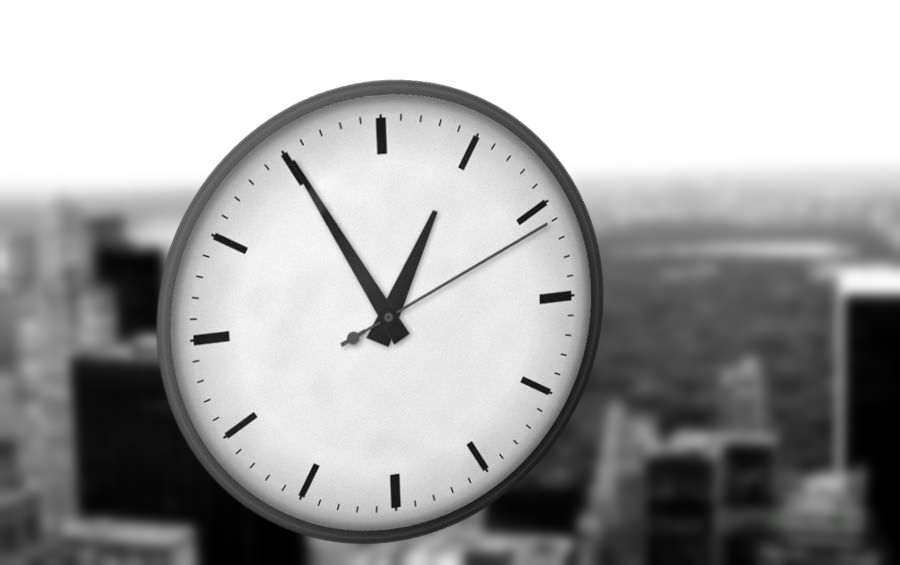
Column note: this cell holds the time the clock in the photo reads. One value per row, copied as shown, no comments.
12:55:11
